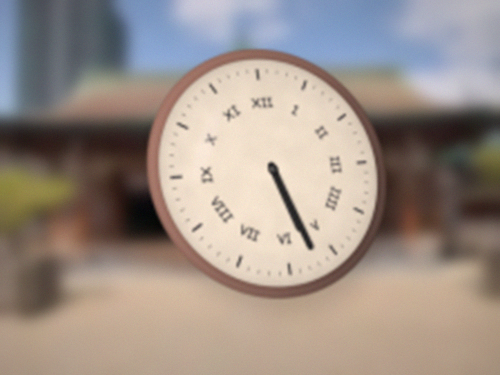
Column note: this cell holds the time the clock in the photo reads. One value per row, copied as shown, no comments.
5:27
